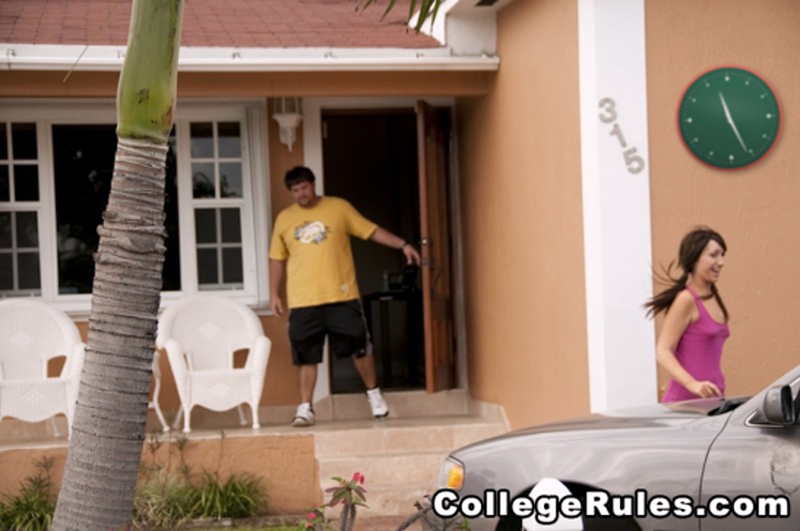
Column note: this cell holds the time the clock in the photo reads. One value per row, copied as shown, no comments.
11:26
